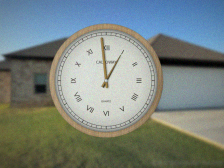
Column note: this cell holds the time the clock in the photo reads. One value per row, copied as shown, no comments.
12:59
